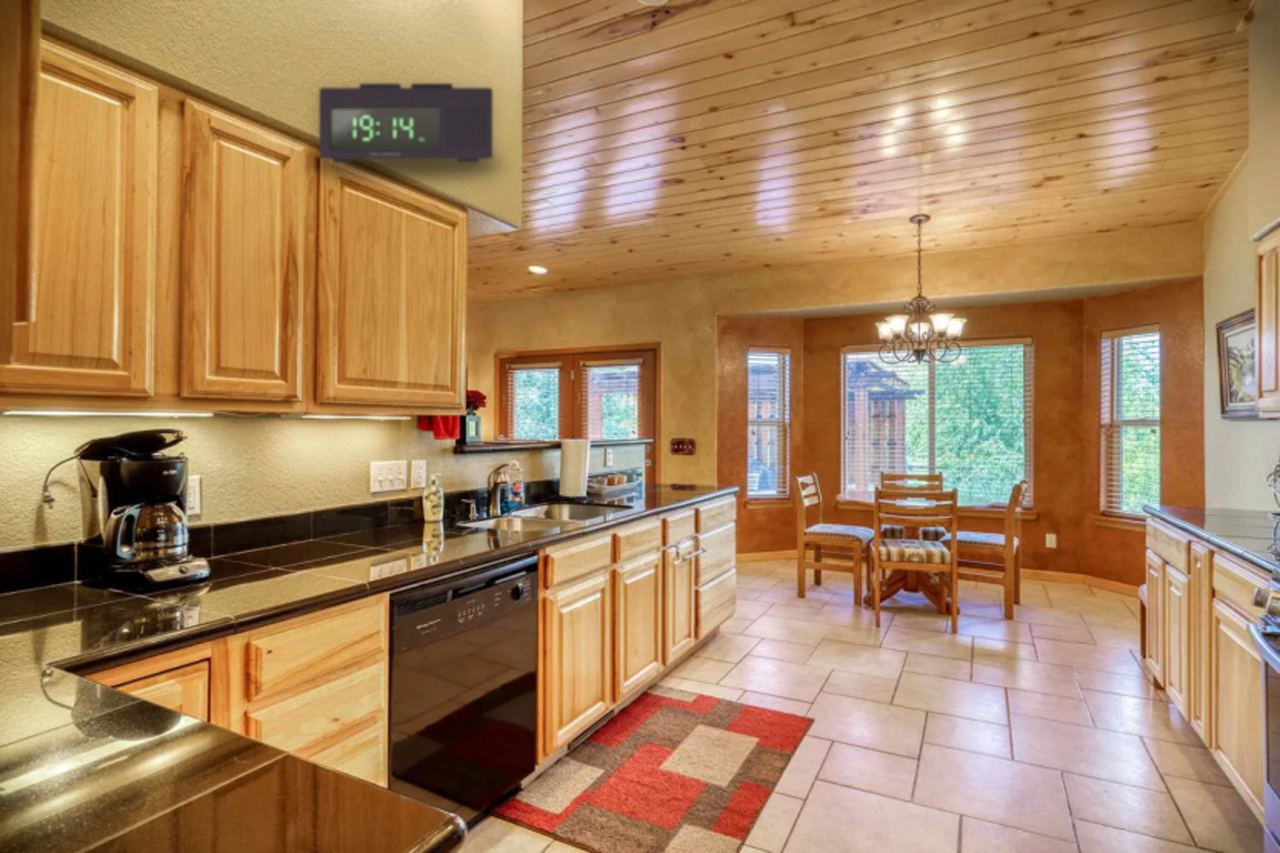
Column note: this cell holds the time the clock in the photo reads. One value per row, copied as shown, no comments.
19:14
